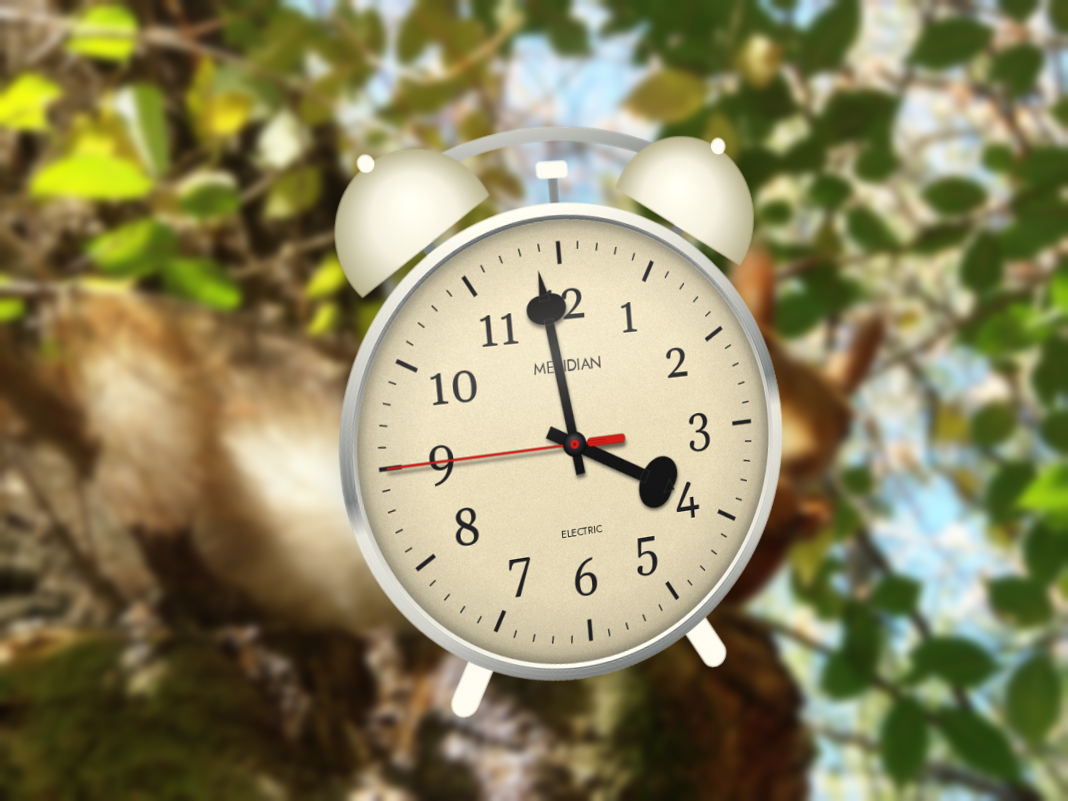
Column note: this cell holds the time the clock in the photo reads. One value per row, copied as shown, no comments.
3:58:45
